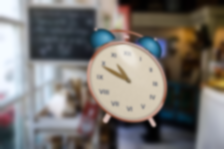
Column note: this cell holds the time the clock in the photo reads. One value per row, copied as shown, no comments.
10:49
